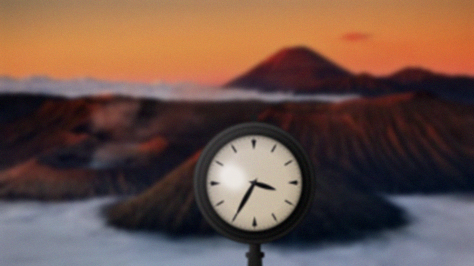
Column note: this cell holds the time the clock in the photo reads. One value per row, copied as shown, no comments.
3:35
